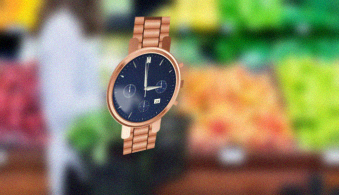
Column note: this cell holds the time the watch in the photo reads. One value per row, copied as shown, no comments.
2:59
